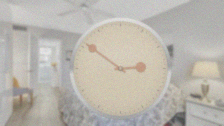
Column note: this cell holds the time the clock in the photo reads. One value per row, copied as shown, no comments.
2:51
